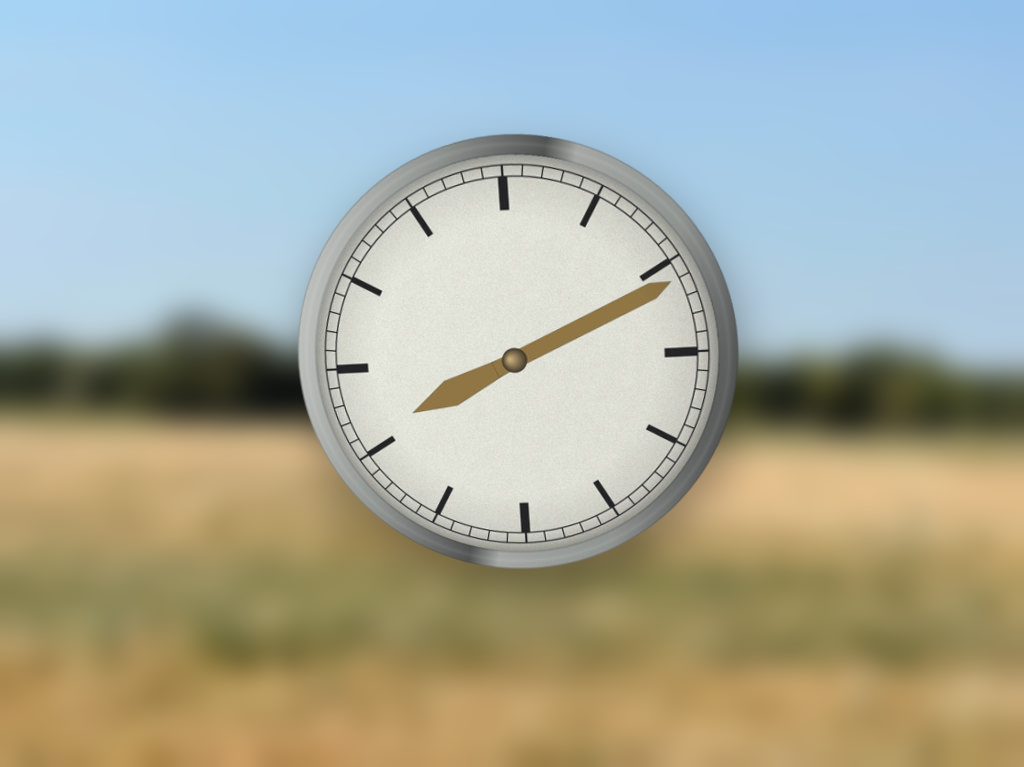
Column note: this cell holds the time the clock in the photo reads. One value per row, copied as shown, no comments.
8:11
